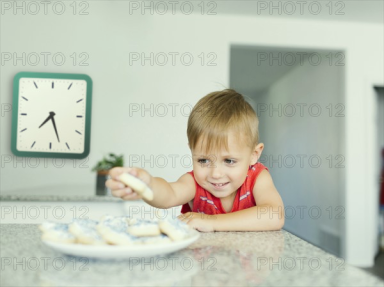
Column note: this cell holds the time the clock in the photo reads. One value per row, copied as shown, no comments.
7:27
